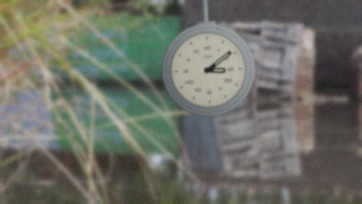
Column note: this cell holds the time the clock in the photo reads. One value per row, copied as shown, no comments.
3:09
